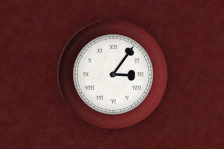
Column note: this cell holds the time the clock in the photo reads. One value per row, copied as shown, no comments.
3:06
